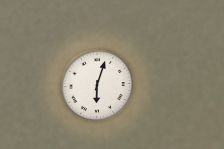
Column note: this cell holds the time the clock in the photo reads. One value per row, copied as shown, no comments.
6:03
